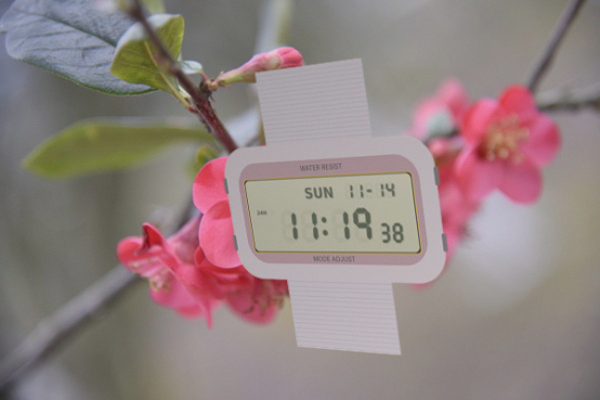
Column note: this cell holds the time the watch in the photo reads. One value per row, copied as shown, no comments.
11:19:38
